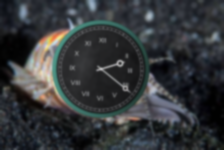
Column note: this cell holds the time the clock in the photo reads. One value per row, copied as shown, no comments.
2:21
